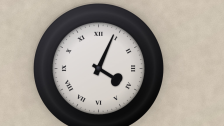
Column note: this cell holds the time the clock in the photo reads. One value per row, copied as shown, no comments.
4:04
